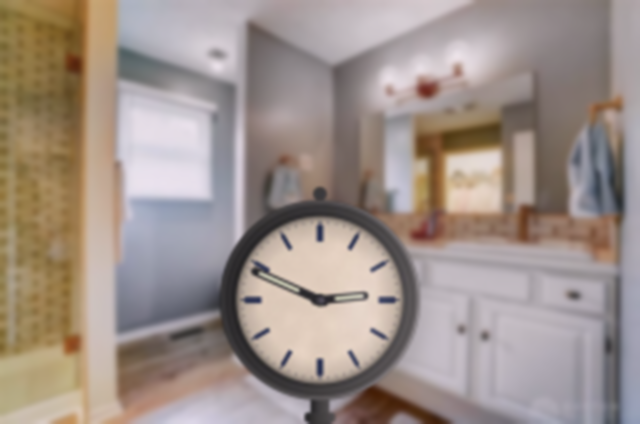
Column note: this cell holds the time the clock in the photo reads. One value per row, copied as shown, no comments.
2:49
